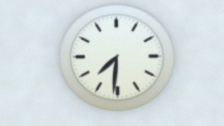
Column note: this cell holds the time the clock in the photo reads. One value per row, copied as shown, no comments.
7:31
